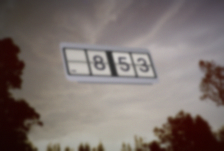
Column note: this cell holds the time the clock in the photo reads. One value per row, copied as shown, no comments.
8:53
